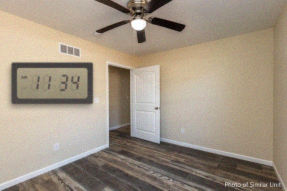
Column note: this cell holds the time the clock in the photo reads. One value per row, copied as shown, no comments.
11:34
